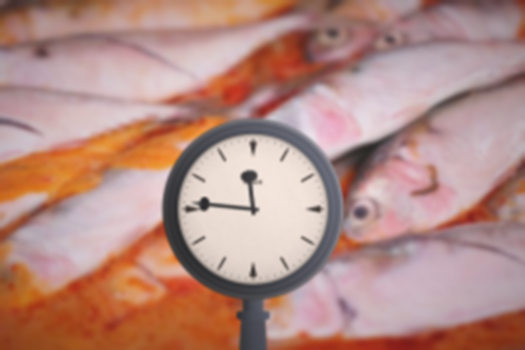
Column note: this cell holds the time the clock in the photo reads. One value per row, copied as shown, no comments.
11:46
